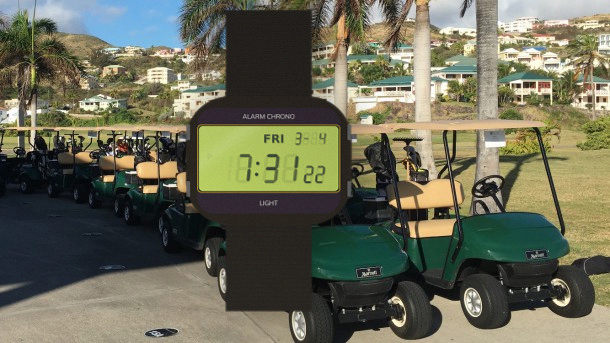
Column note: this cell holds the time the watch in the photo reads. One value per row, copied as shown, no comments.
7:31:22
